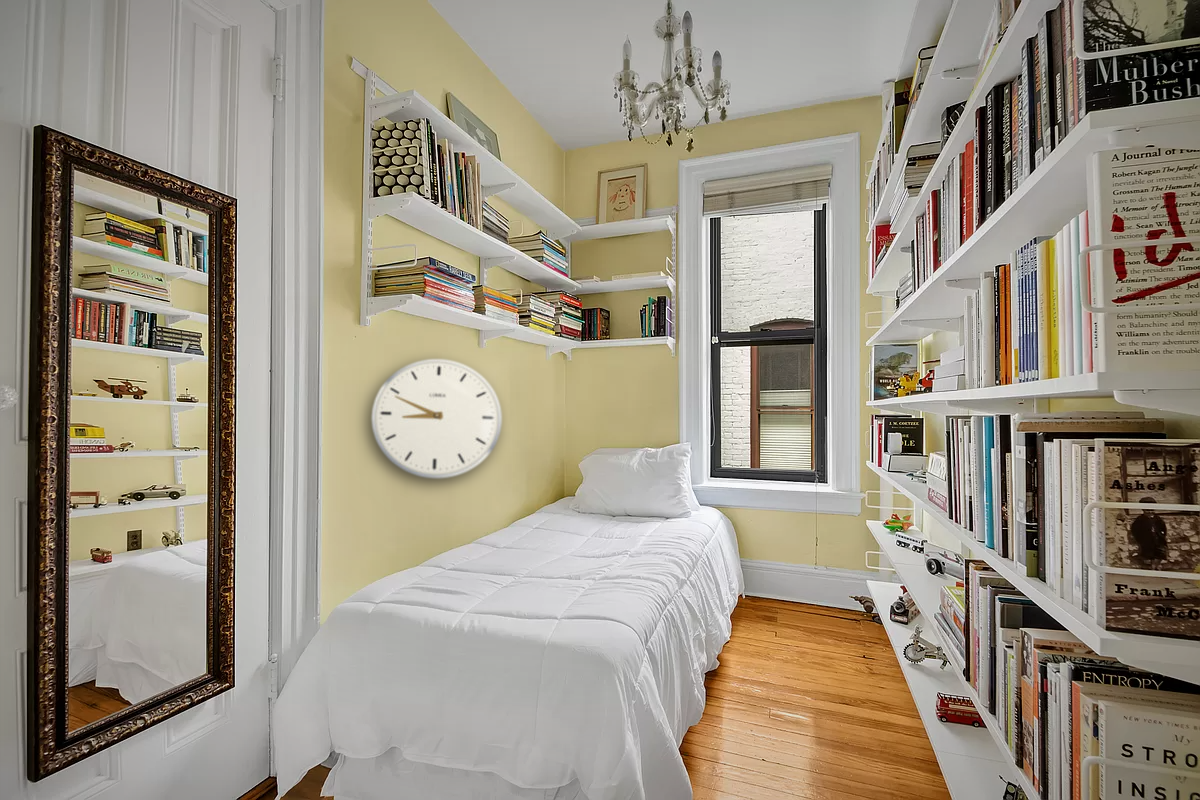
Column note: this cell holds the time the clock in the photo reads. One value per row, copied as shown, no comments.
8:49
